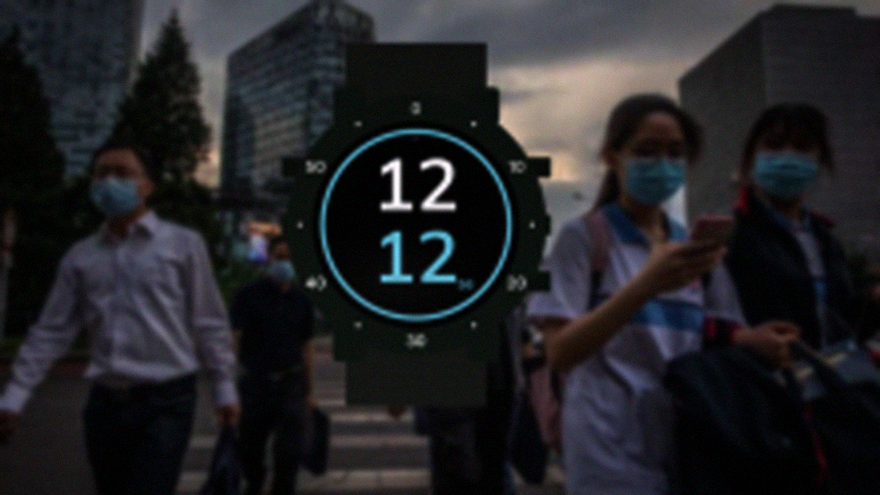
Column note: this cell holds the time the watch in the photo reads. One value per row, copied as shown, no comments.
12:12
